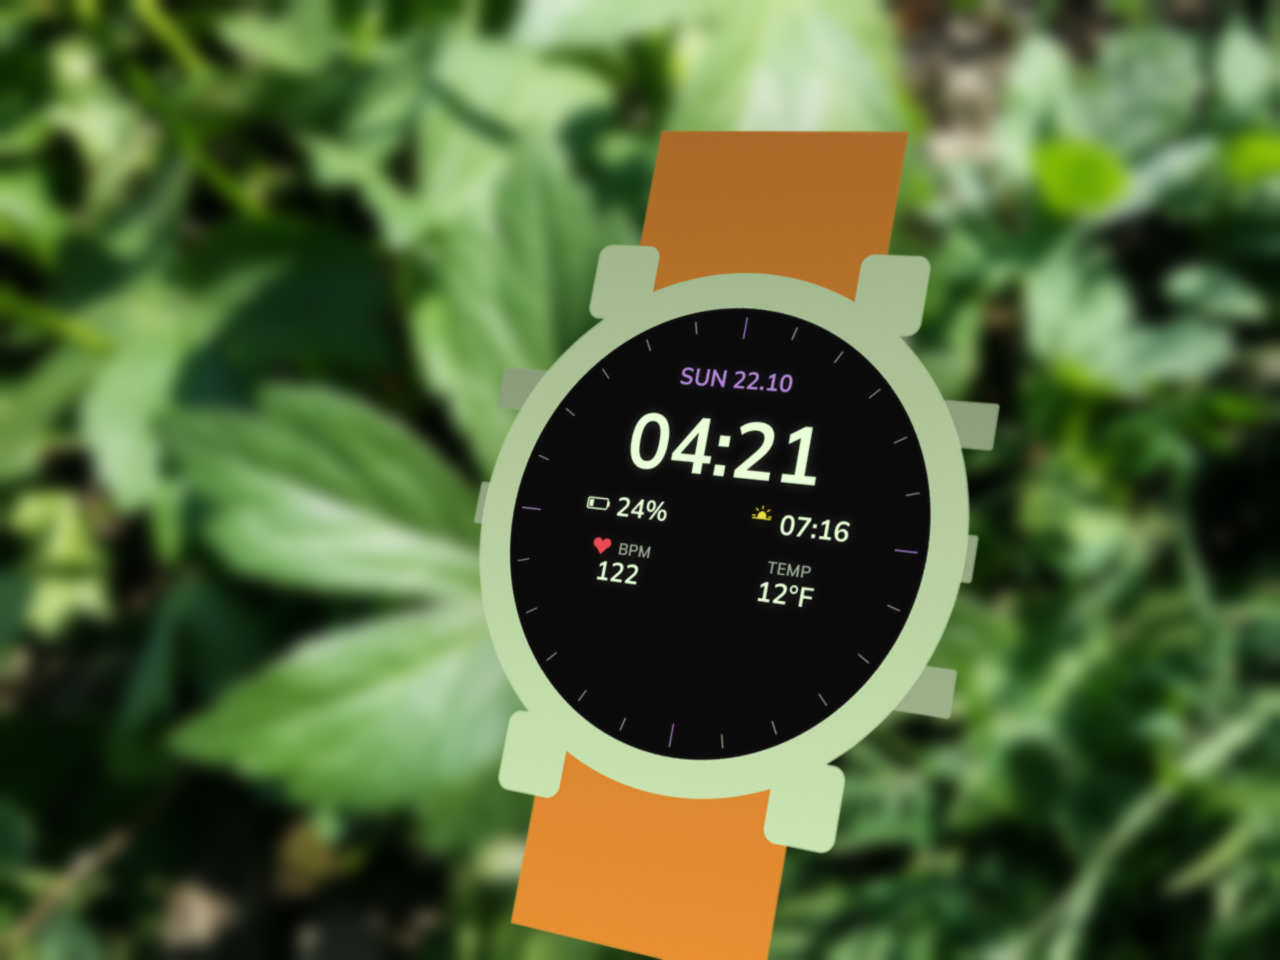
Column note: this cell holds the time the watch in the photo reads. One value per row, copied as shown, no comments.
4:21
